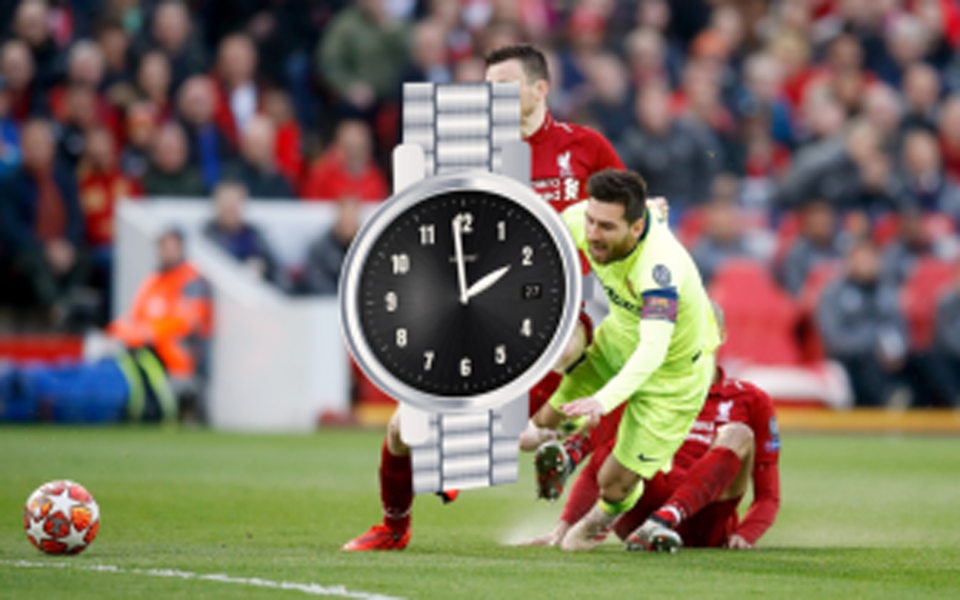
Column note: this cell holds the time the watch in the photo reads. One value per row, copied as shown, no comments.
1:59
